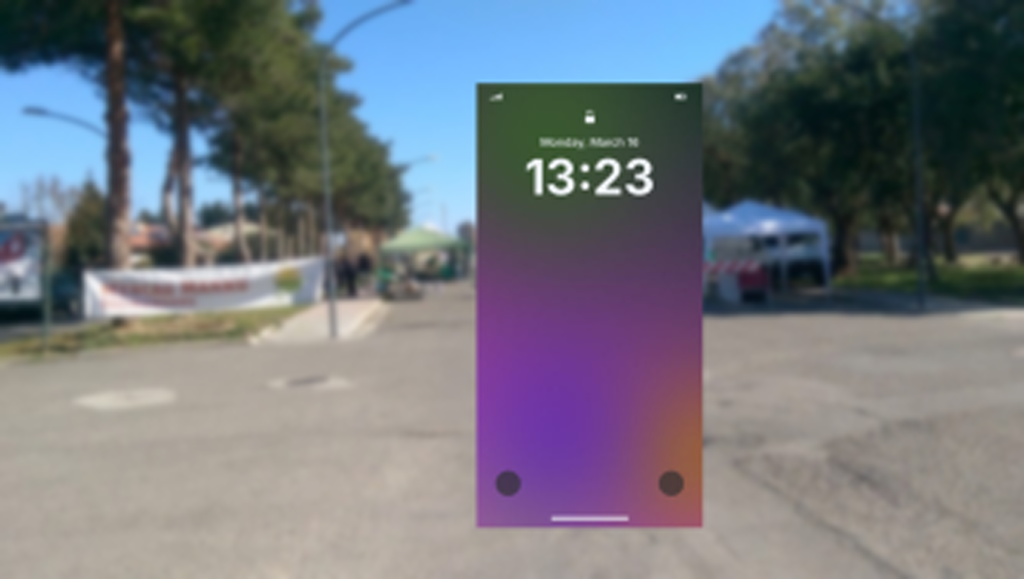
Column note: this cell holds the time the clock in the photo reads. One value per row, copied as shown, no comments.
13:23
